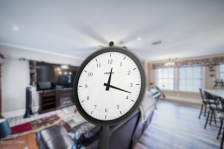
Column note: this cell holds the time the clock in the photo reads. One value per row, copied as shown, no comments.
12:18
